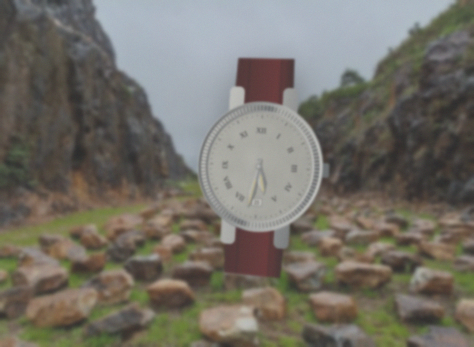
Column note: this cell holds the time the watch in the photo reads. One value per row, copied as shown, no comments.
5:32
